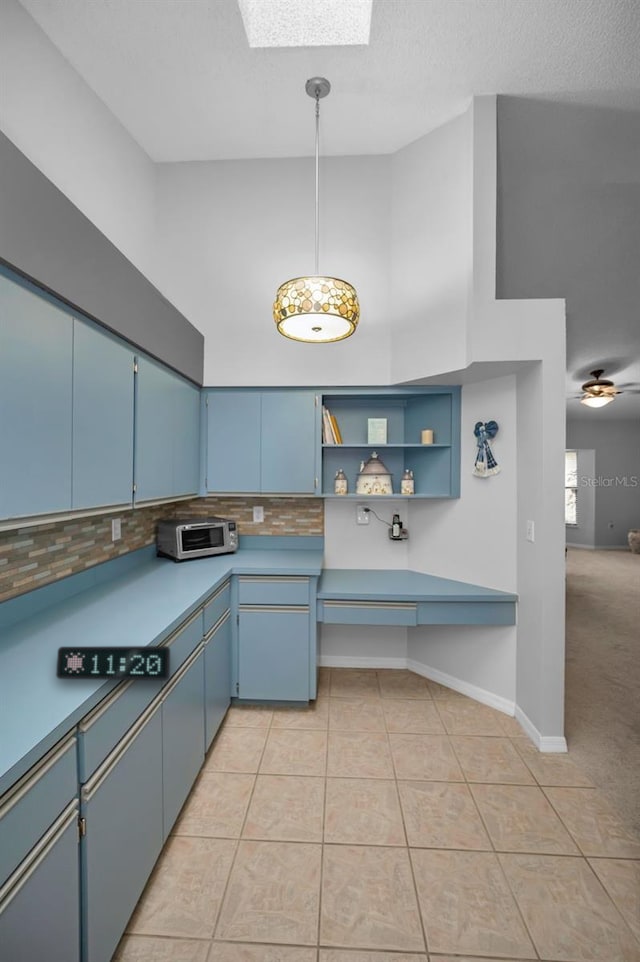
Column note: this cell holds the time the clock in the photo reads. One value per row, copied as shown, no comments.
11:20
